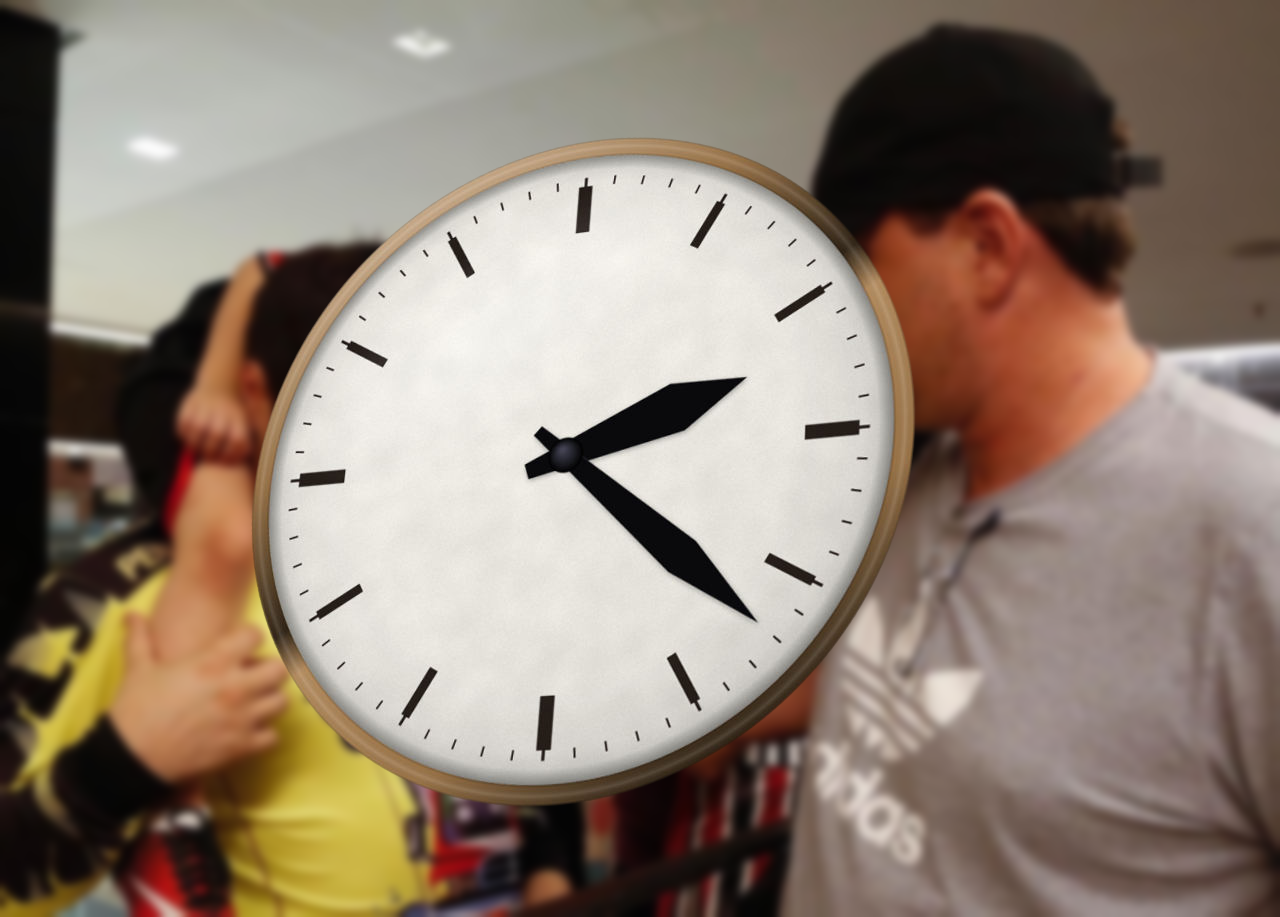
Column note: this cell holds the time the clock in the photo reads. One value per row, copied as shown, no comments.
2:22
